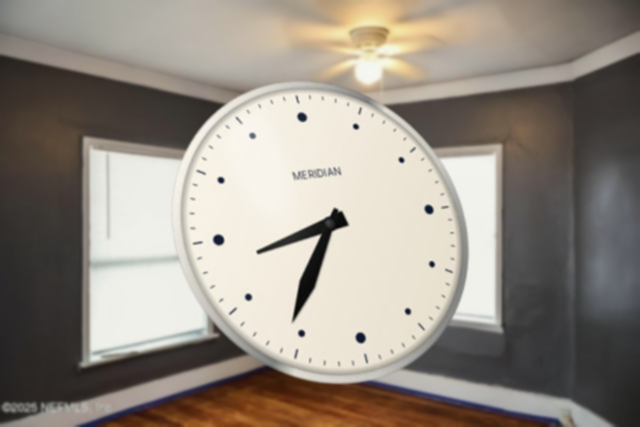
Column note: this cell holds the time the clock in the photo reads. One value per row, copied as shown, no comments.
8:36
